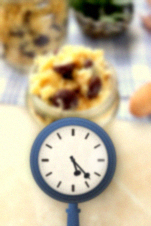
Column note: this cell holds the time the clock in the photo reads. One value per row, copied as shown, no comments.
5:23
